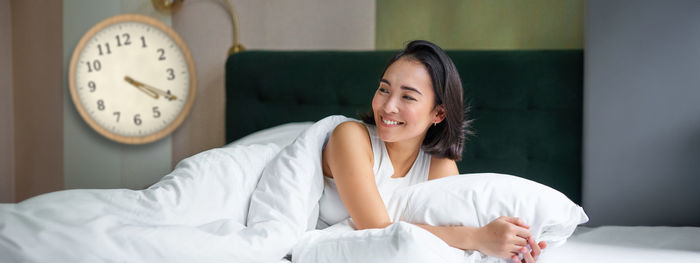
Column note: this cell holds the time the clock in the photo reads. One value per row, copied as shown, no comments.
4:20
